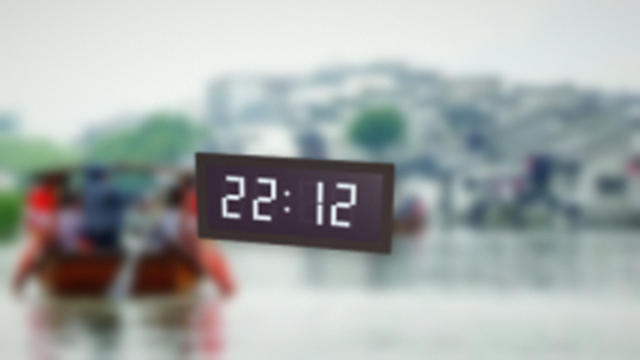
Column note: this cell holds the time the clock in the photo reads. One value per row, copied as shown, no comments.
22:12
